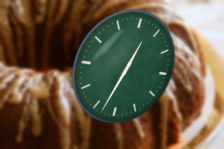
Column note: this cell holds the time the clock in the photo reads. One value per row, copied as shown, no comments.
12:33
